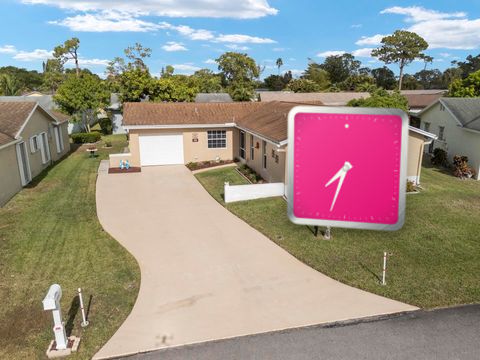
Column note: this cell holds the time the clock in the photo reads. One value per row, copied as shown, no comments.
7:33
